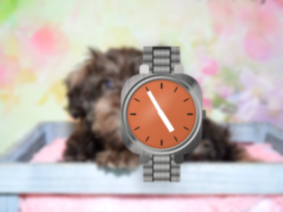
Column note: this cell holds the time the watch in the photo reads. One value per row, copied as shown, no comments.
4:55
